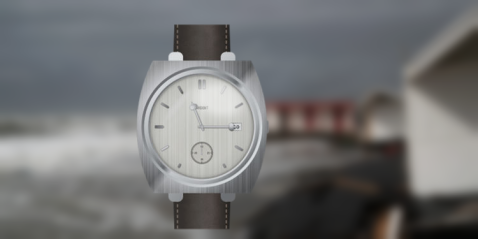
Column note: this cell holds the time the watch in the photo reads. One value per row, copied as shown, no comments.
11:15
